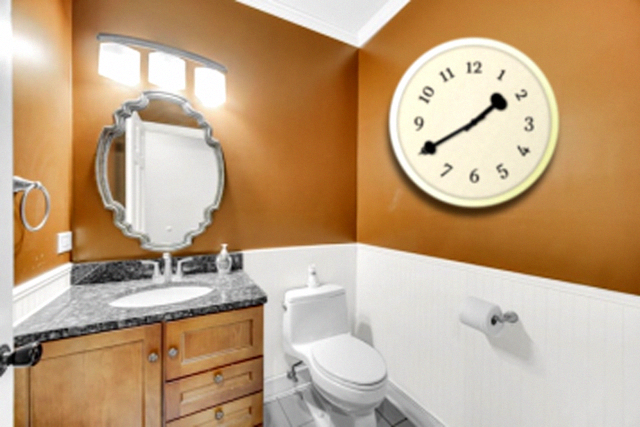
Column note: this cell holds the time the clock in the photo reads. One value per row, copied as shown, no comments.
1:40
